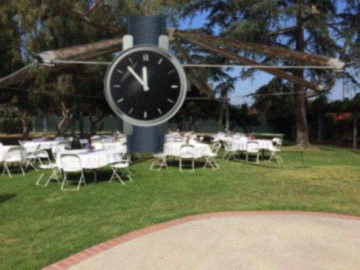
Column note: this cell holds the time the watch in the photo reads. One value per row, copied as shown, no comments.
11:53
